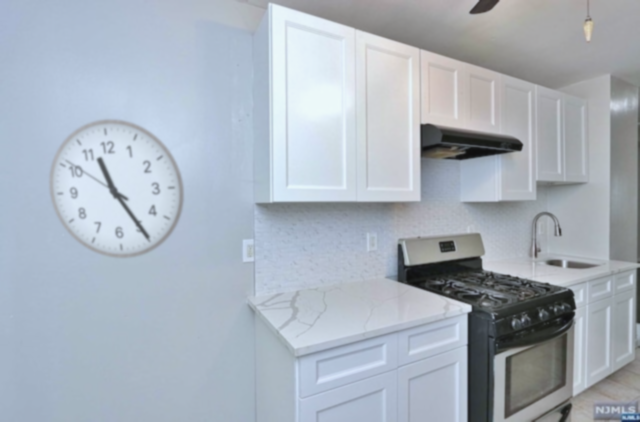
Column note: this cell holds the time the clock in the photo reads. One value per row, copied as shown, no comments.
11:24:51
